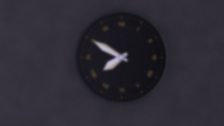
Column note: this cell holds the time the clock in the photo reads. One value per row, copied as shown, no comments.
7:50
